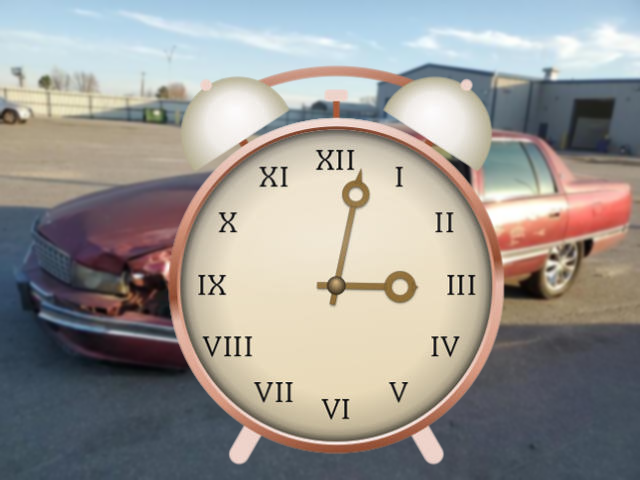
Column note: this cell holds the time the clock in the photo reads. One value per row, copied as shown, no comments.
3:02
